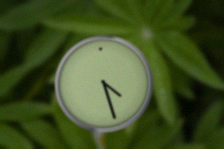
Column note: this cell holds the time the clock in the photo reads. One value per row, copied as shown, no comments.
4:28
